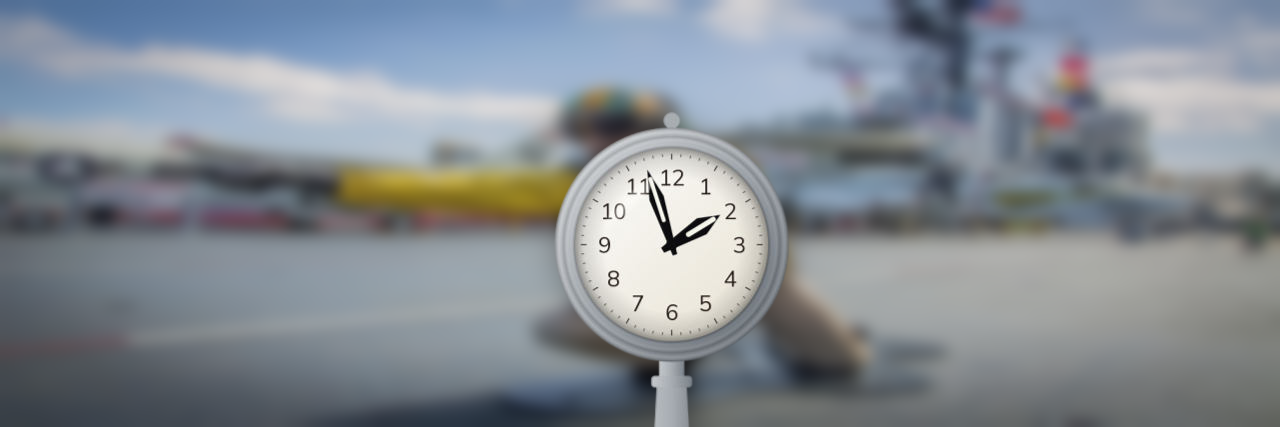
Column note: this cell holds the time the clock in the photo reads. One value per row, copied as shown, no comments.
1:57
